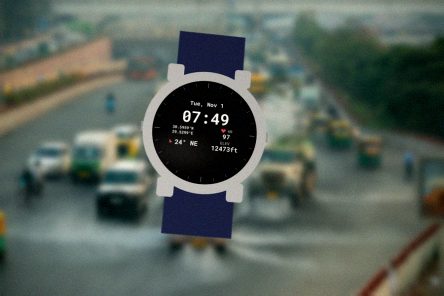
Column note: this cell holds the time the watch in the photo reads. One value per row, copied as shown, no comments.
7:49
